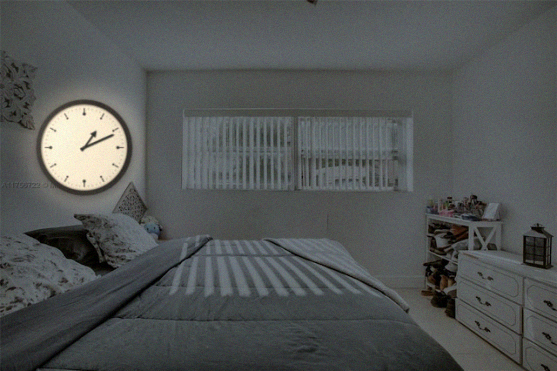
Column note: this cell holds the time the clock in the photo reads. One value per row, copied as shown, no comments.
1:11
